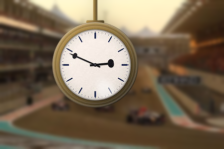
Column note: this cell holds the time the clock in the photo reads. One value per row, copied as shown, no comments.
2:49
